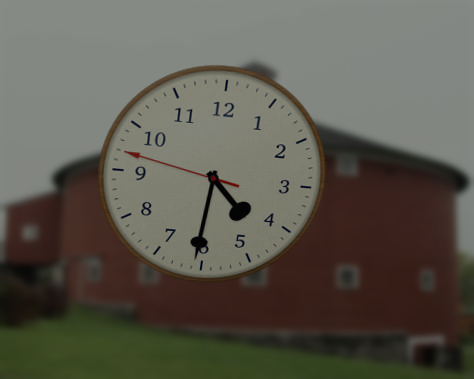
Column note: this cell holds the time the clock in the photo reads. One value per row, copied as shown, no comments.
4:30:47
